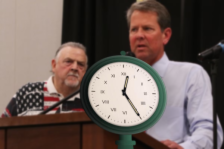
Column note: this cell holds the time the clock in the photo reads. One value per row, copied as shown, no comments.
12:25
